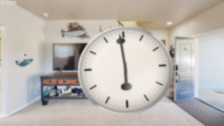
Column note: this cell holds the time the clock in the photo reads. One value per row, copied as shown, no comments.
5:59
